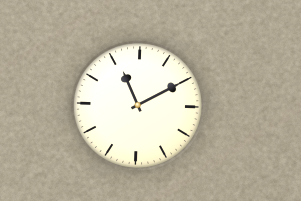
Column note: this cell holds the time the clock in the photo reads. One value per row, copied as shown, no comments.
11:10
